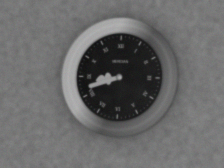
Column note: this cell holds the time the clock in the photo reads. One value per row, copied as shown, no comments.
8:42
